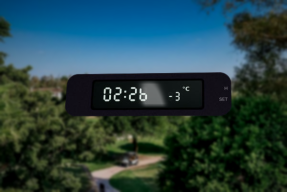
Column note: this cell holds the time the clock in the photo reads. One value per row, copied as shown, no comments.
2:26
